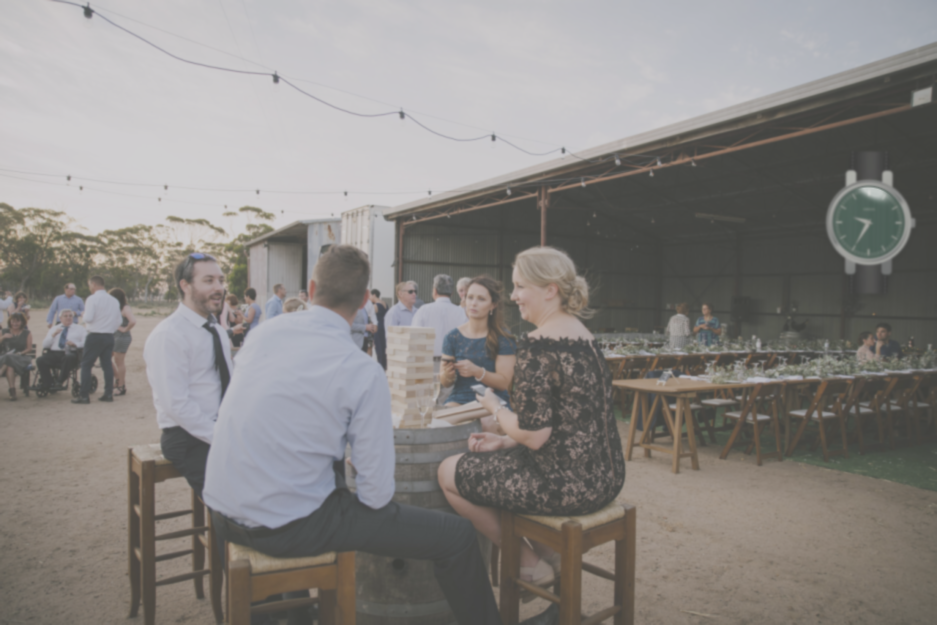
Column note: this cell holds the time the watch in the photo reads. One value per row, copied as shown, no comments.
9:35
